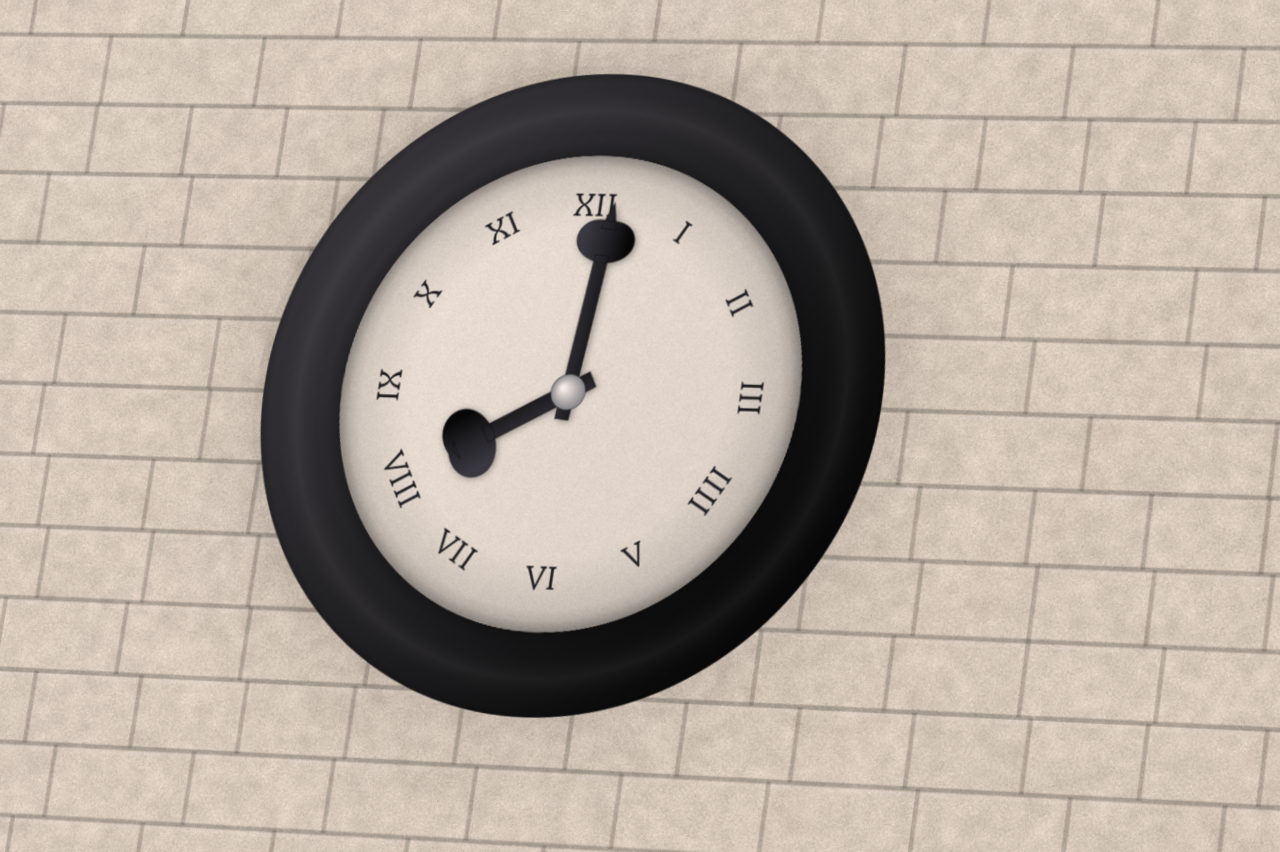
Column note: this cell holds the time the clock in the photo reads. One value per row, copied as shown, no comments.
8:01
